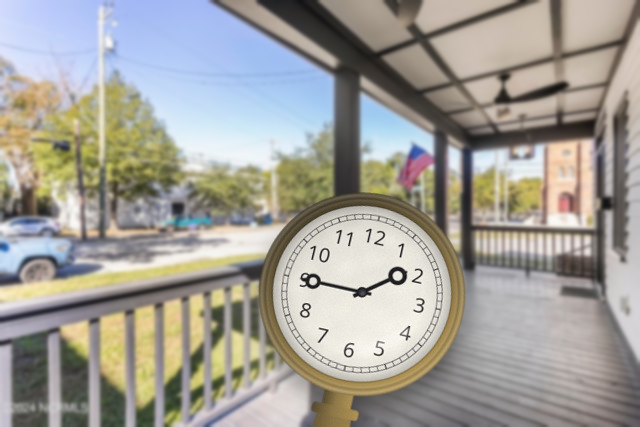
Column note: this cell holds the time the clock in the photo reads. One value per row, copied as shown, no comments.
1:45
